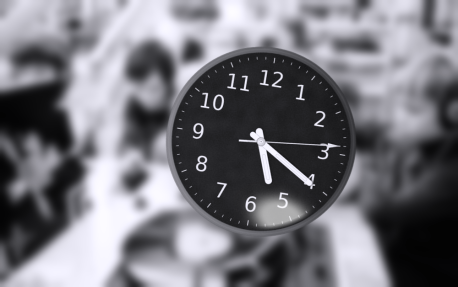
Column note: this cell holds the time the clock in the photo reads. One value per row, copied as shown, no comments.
5:20:14
